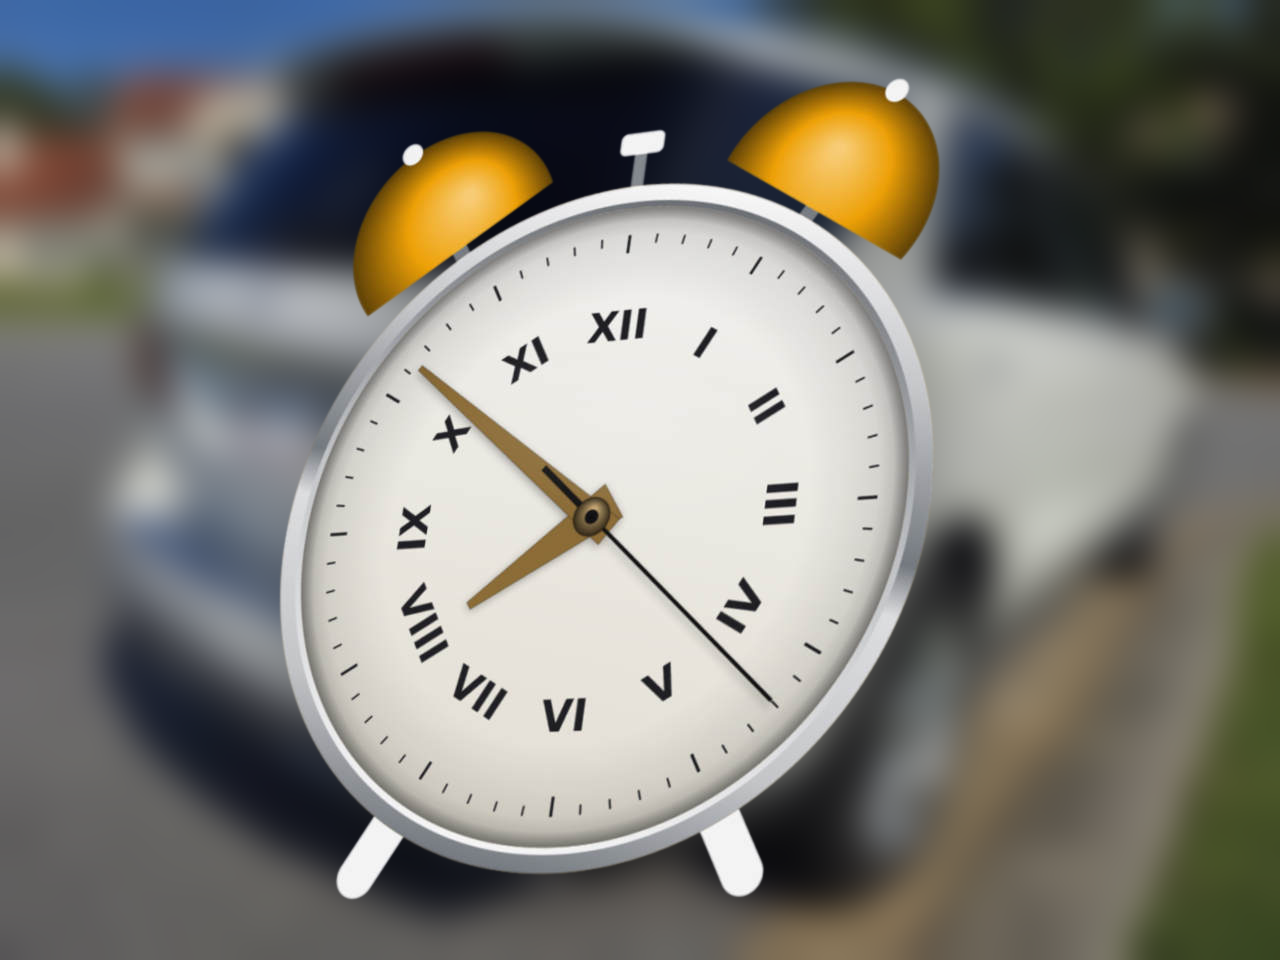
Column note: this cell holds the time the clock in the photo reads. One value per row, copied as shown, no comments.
7:51:22
